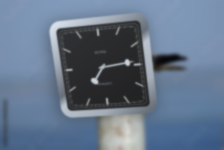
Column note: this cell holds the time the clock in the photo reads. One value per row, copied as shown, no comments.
7:14
